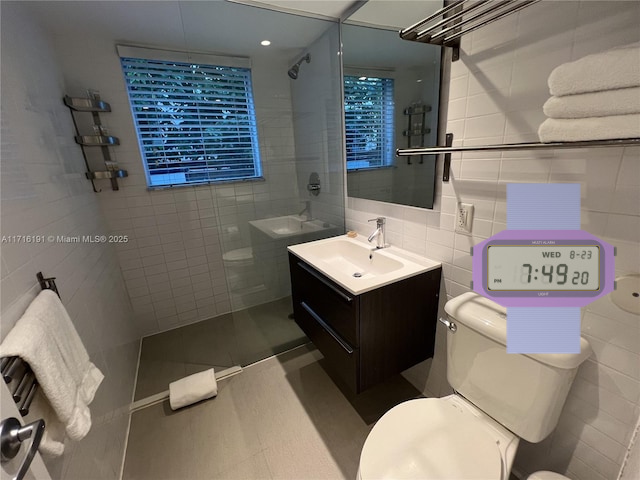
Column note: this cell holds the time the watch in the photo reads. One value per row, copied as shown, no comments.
7:49:20
